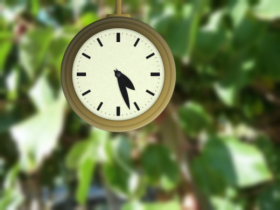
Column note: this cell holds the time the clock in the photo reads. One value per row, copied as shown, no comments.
4:27
